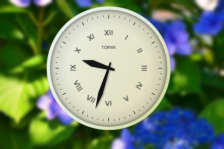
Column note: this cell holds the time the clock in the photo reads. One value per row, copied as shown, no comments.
9:33
